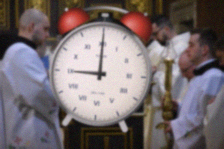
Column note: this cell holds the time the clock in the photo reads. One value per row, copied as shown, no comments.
9:00
